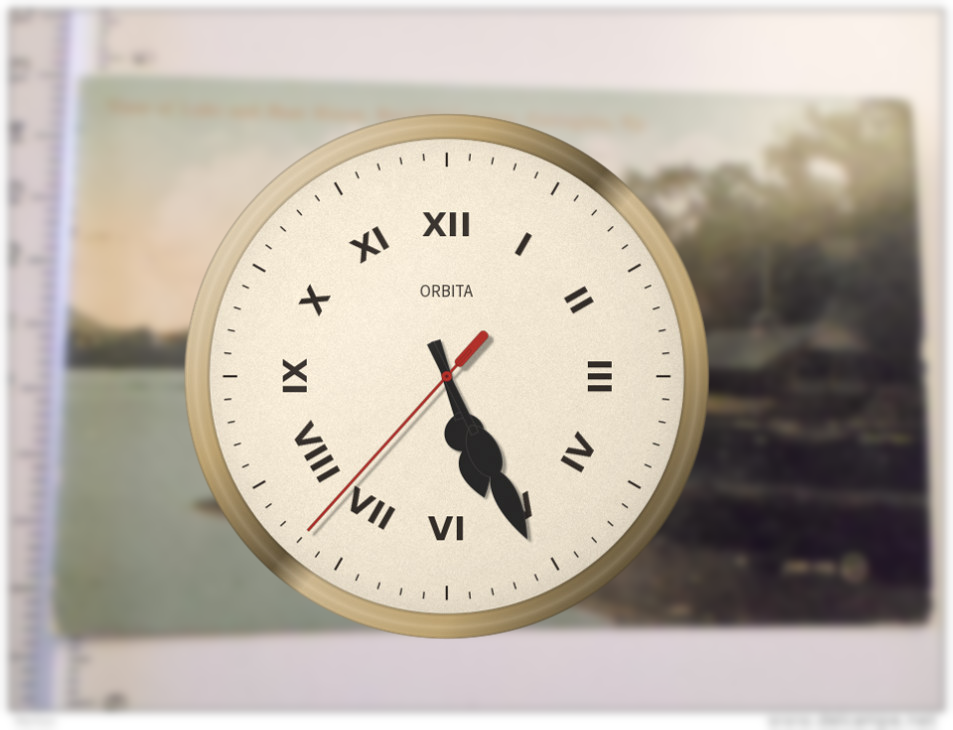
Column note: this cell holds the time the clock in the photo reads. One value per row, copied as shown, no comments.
5:25:37
